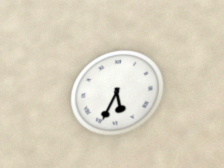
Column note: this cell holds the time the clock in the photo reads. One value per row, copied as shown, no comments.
5:34
